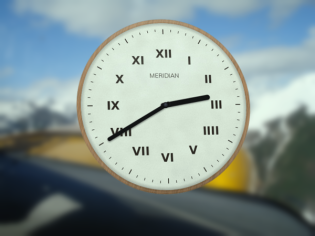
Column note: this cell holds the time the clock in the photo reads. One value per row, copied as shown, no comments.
2:40
